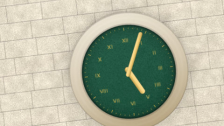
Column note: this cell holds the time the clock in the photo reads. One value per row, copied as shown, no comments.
5:04
